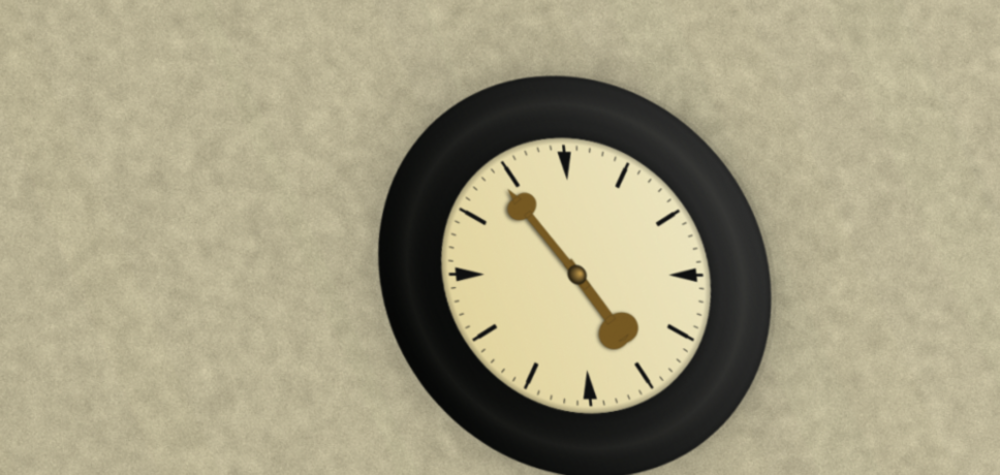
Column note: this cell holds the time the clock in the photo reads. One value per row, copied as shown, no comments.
4:54
